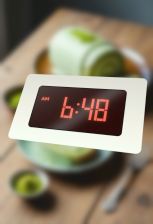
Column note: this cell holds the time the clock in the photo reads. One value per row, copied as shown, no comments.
6:48
